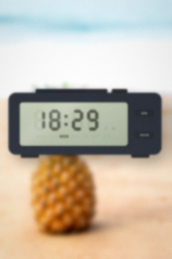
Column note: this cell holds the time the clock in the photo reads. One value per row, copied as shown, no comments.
18:29
